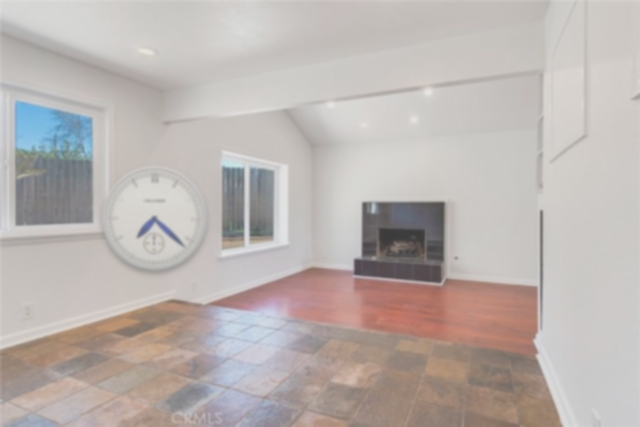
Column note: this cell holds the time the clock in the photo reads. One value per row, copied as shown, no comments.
7:22
